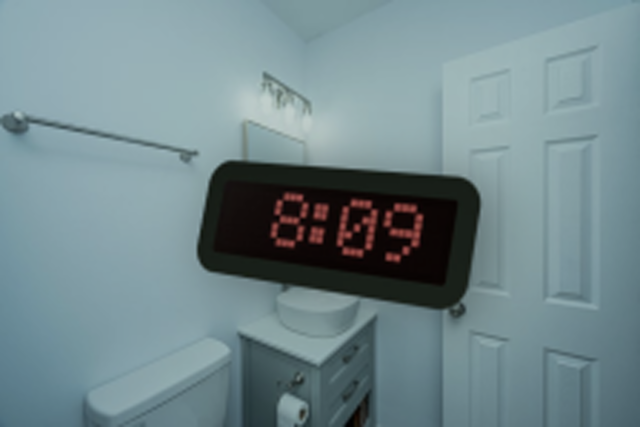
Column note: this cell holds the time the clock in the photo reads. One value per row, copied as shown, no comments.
8:09
